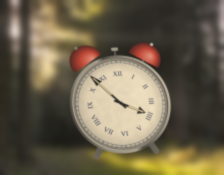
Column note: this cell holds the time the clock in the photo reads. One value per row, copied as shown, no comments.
3:53
